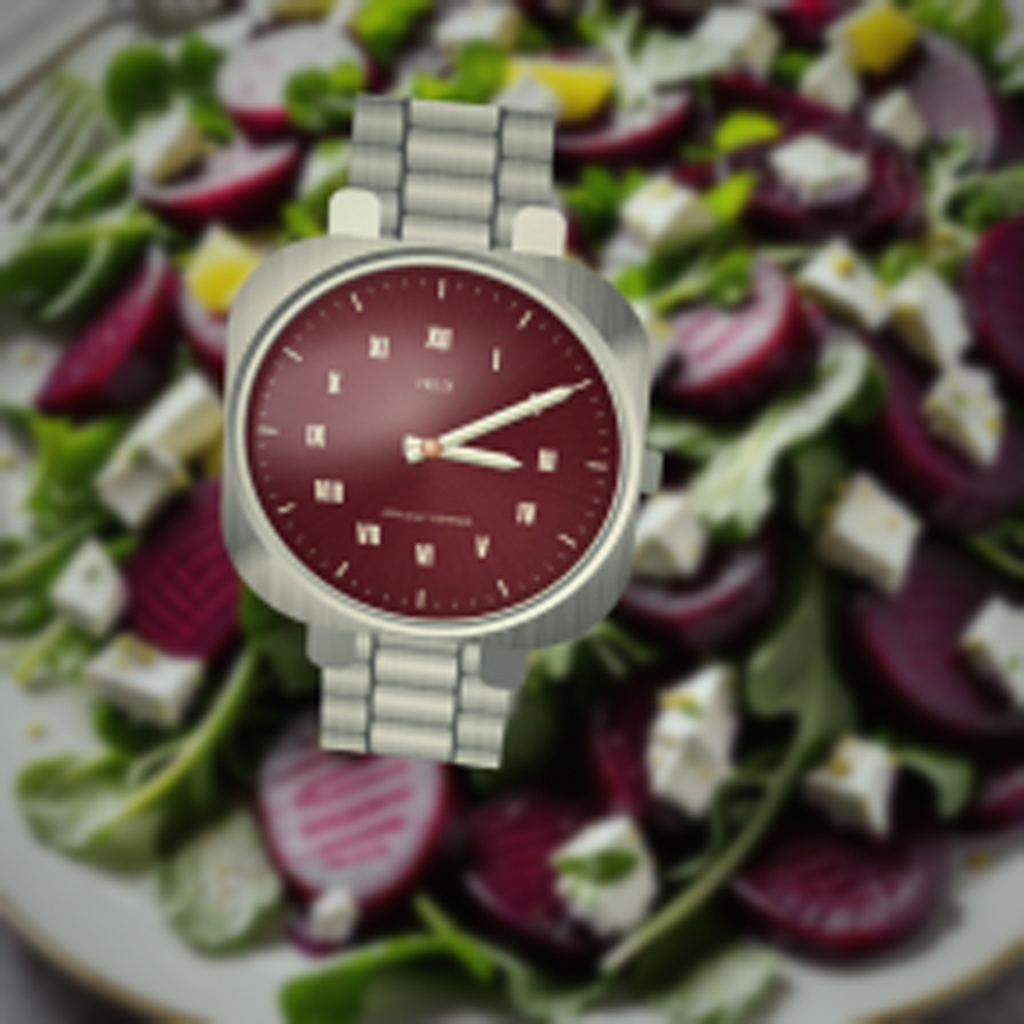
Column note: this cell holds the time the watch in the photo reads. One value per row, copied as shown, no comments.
3:10
